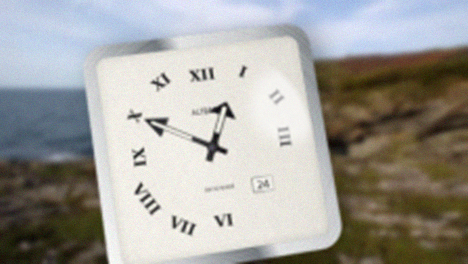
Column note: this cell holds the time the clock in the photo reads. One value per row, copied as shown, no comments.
12:50
